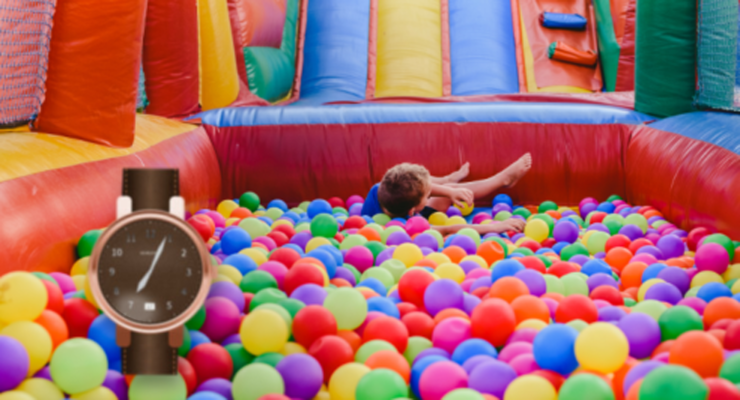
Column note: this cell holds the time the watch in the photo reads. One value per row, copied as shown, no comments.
7:04
